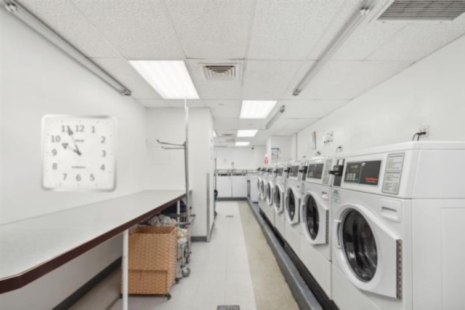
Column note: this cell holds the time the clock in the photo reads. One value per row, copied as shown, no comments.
9:56
